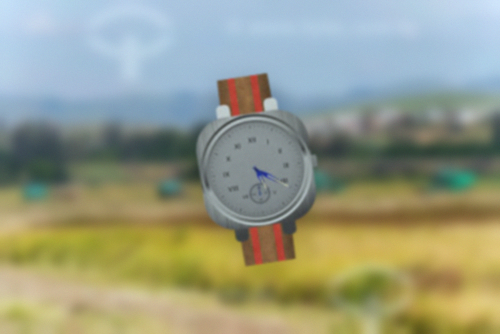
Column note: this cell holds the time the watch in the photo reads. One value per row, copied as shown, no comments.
5:21
